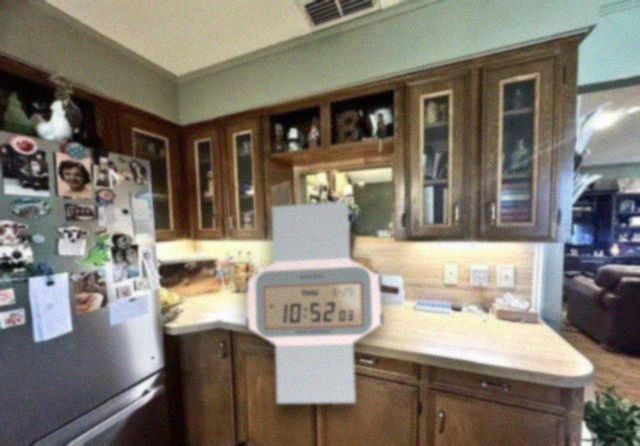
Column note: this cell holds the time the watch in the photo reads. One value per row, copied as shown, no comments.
10:52
